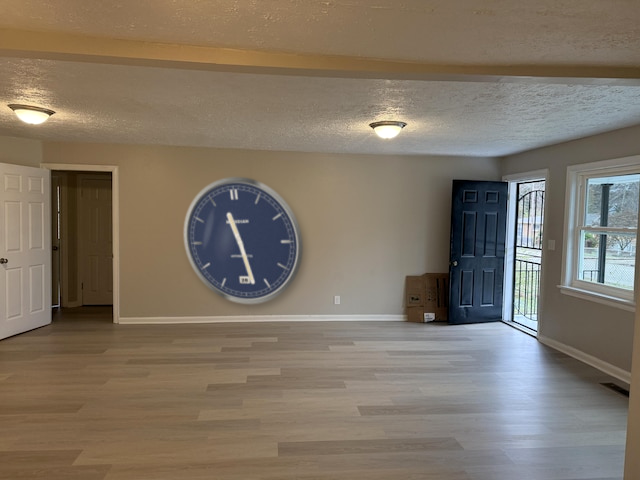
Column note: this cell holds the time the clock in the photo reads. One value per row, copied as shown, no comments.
11:28
